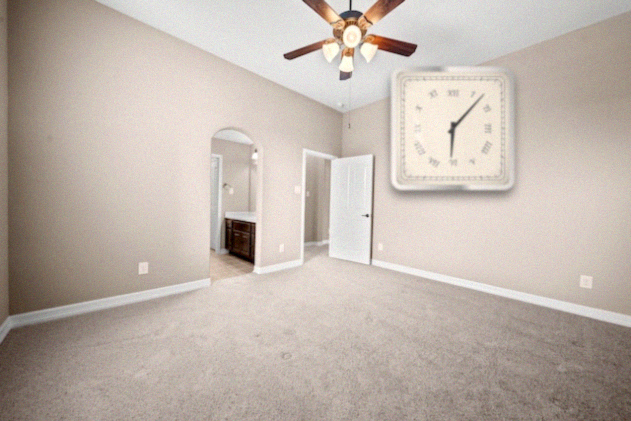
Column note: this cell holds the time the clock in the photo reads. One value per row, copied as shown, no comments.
6:07
